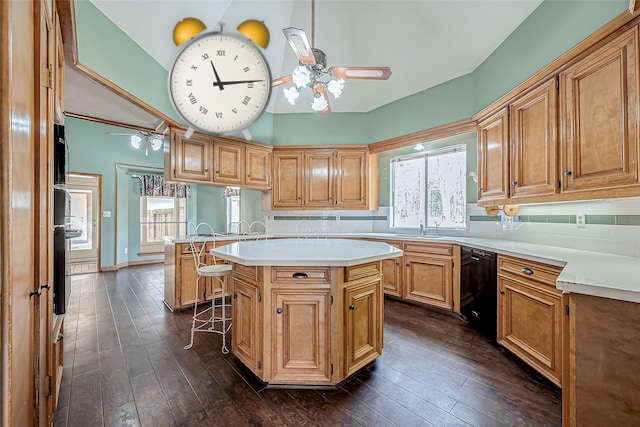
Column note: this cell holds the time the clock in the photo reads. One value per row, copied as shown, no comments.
11:14
